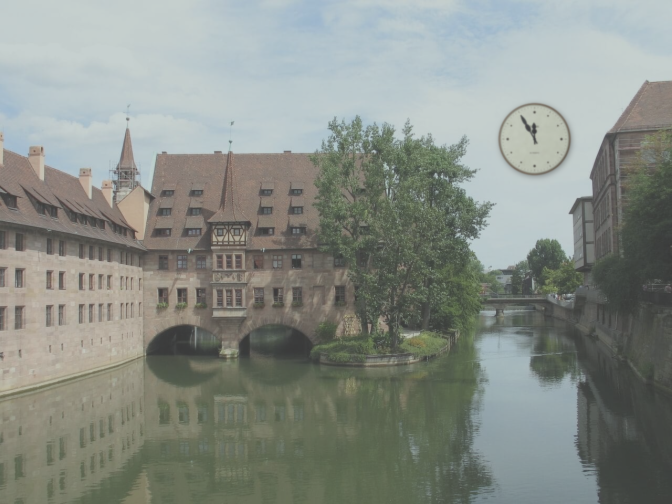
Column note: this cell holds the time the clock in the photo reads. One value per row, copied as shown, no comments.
11:55
